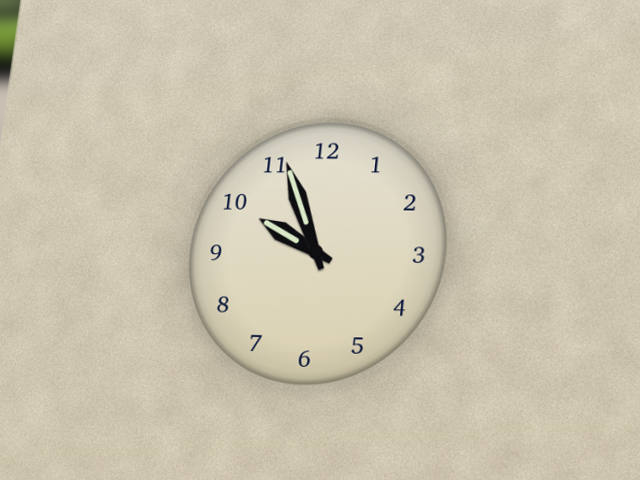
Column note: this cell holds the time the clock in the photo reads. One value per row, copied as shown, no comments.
9:56
